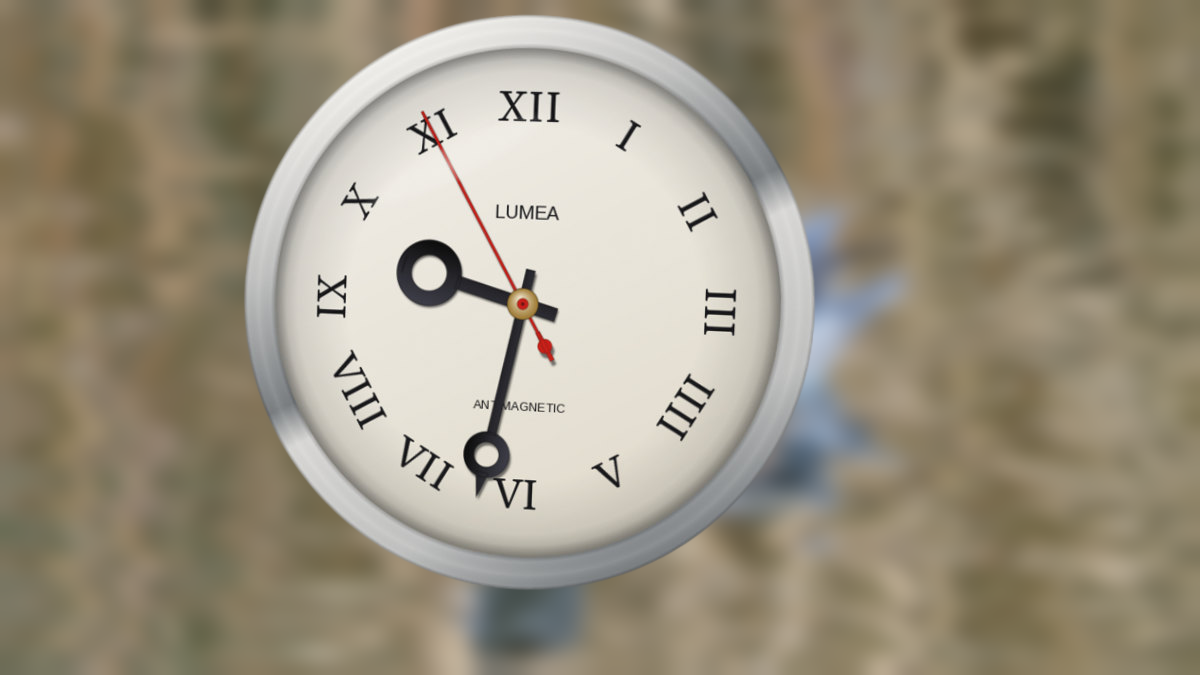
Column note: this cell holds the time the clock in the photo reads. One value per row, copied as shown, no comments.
9:31:55
